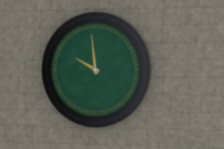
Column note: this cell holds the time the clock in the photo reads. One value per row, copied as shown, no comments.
9:59
